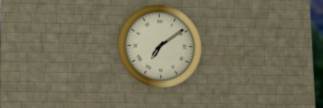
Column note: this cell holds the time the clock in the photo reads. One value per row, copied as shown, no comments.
7:09
